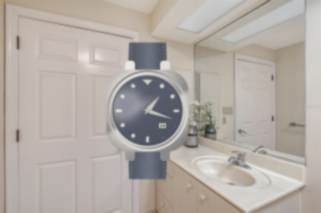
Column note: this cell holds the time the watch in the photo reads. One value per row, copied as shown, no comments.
1:18
